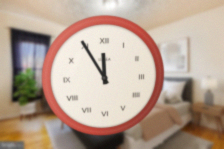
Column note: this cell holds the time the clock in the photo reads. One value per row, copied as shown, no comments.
11:55
